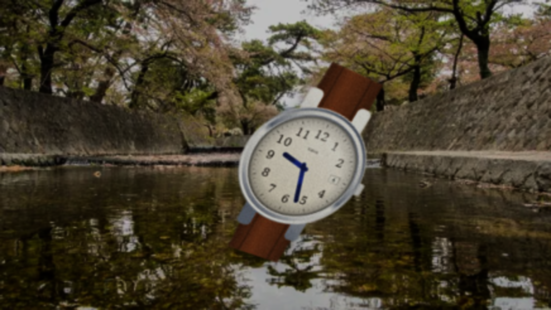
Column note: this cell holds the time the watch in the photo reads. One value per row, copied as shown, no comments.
9:27
